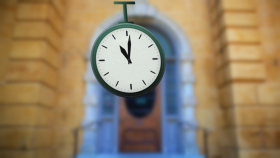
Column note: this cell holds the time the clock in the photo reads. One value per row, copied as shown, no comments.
11:01
